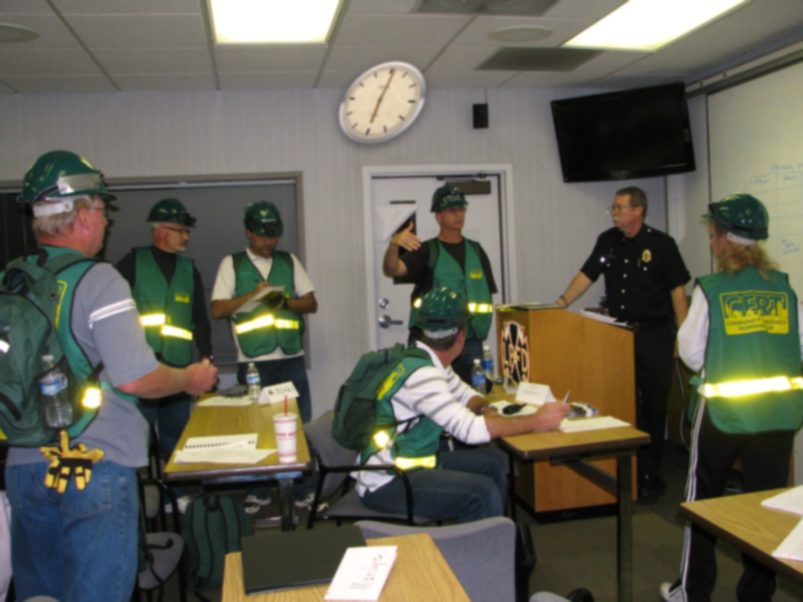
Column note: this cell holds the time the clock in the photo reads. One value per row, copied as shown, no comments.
6:01
